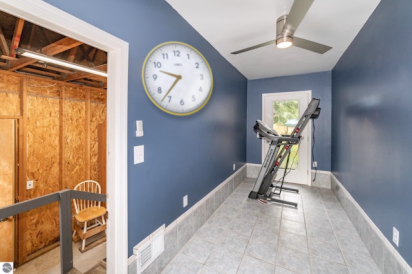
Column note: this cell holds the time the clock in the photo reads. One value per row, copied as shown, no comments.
9:37
